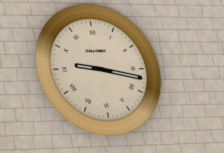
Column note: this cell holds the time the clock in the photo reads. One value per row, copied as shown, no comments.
9:17
